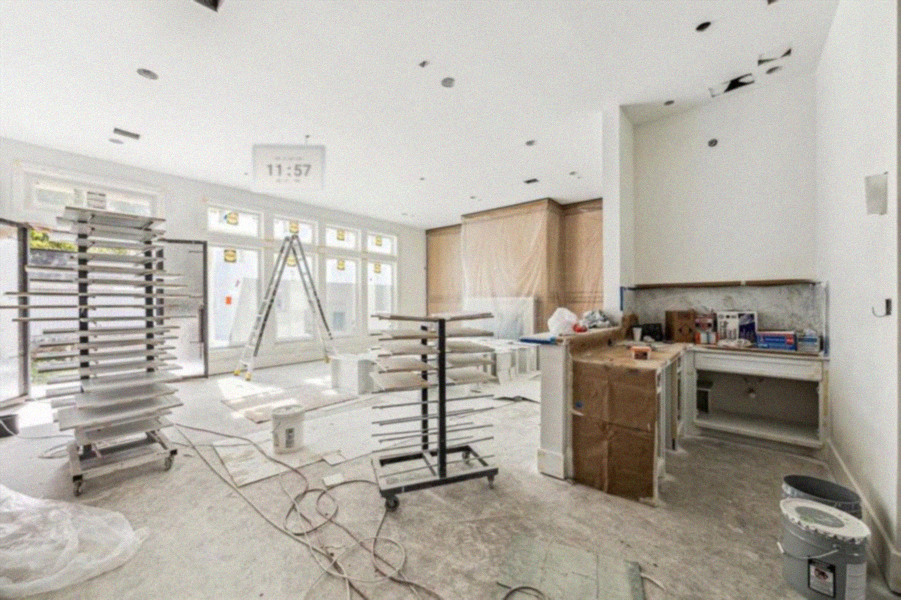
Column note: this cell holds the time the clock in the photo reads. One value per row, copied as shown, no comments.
11:57
